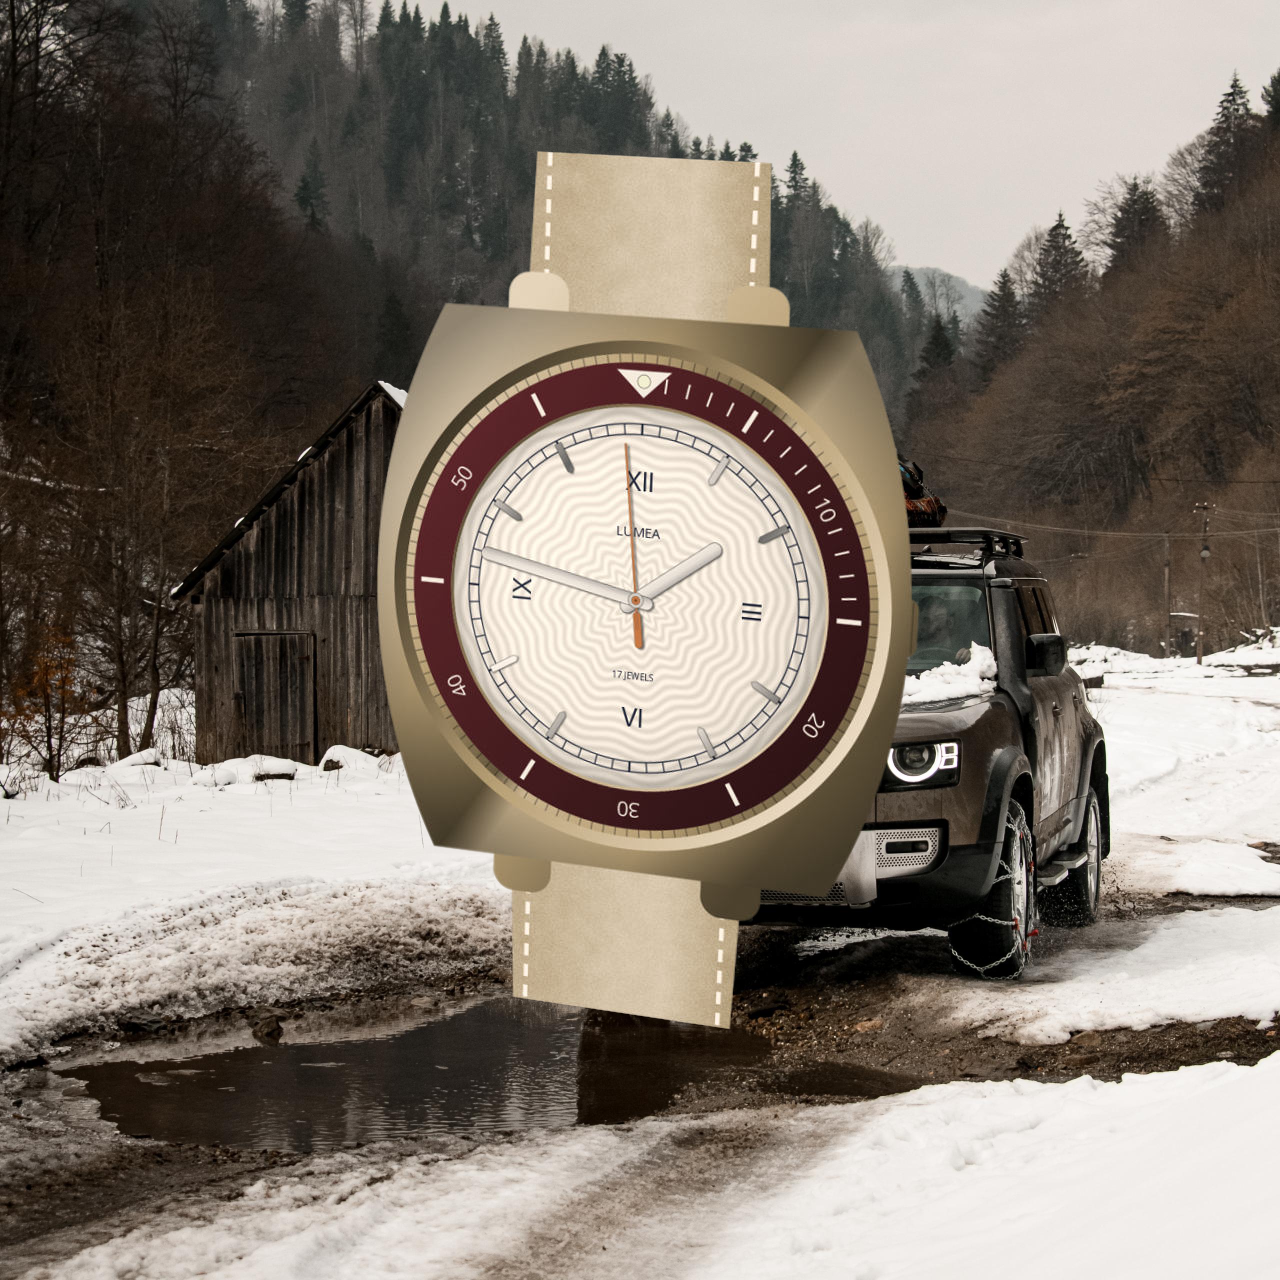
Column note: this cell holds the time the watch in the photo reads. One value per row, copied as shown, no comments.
1:46:59
